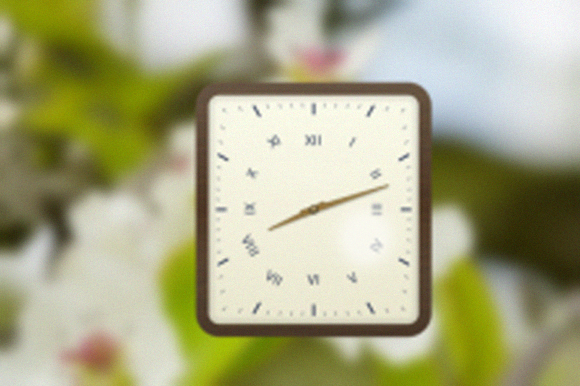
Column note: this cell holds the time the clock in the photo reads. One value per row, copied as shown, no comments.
8:12
